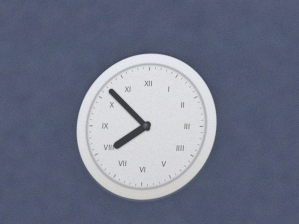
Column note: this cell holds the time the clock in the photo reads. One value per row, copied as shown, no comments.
7:52
